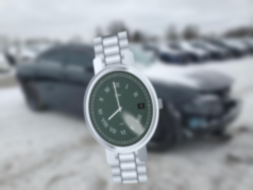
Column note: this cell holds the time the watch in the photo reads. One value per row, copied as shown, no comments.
7:59
